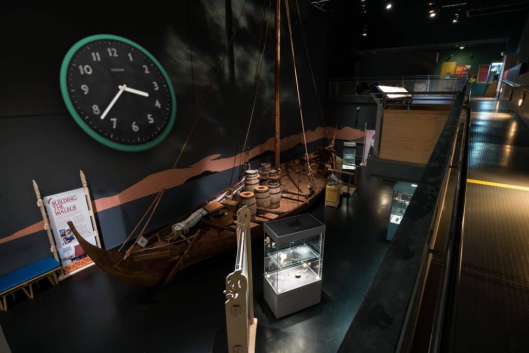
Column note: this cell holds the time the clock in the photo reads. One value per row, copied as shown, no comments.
3:38
